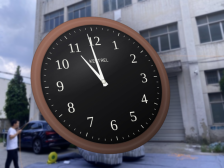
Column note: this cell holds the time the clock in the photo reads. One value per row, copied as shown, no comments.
10:59
